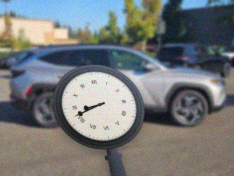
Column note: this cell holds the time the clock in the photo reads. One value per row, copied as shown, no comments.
8:42
